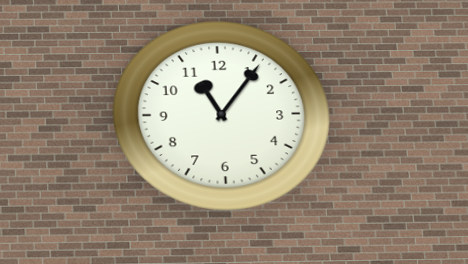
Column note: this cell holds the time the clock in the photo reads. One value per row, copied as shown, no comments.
11:06
